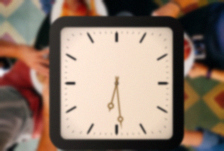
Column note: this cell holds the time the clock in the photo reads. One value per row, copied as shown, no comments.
6:29
